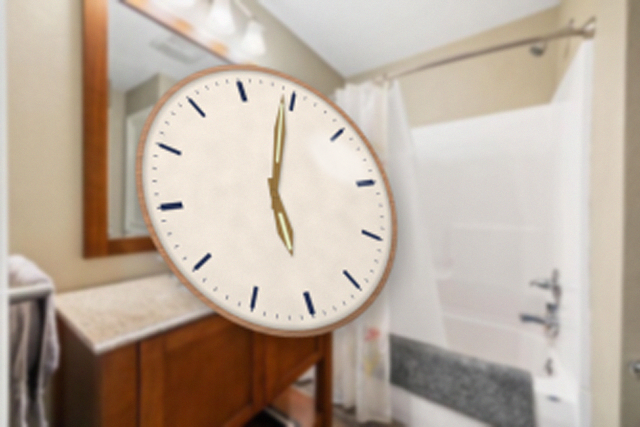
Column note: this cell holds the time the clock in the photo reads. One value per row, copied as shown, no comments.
6:04
